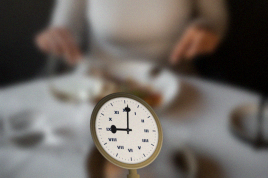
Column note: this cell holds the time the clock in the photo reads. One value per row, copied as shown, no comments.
9:01
